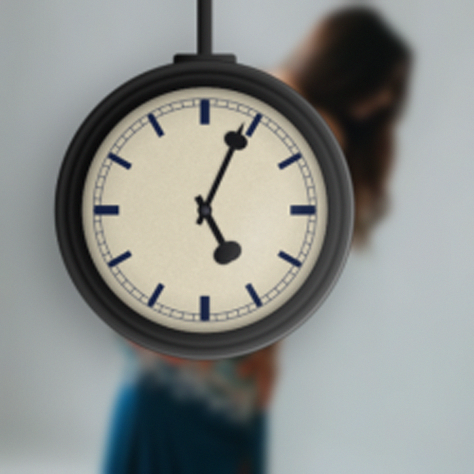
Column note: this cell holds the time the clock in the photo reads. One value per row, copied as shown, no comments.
5:04
